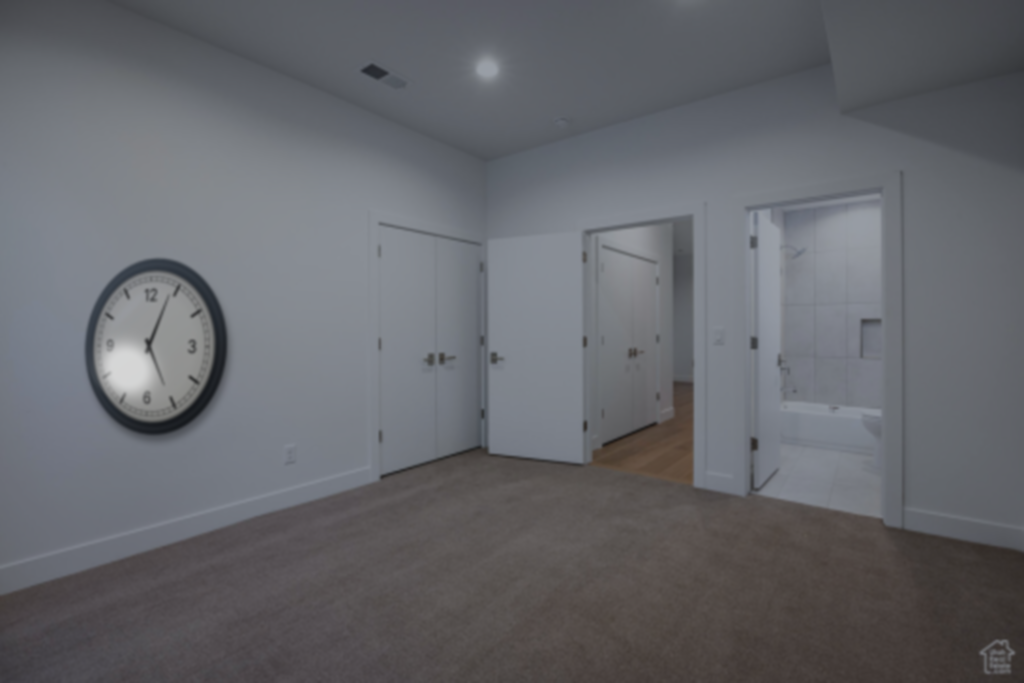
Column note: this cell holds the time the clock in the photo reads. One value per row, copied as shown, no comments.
5:04
